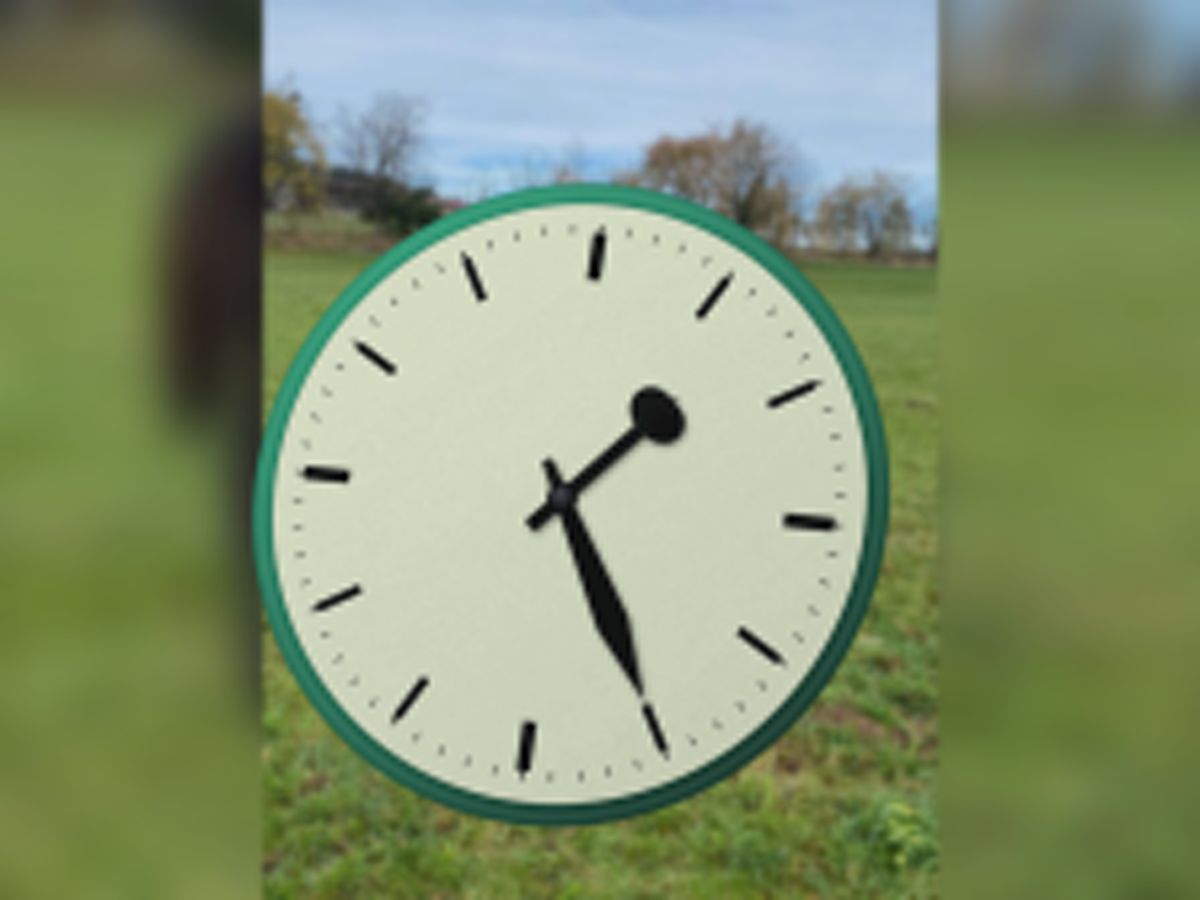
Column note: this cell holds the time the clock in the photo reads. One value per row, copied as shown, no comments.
1:25
